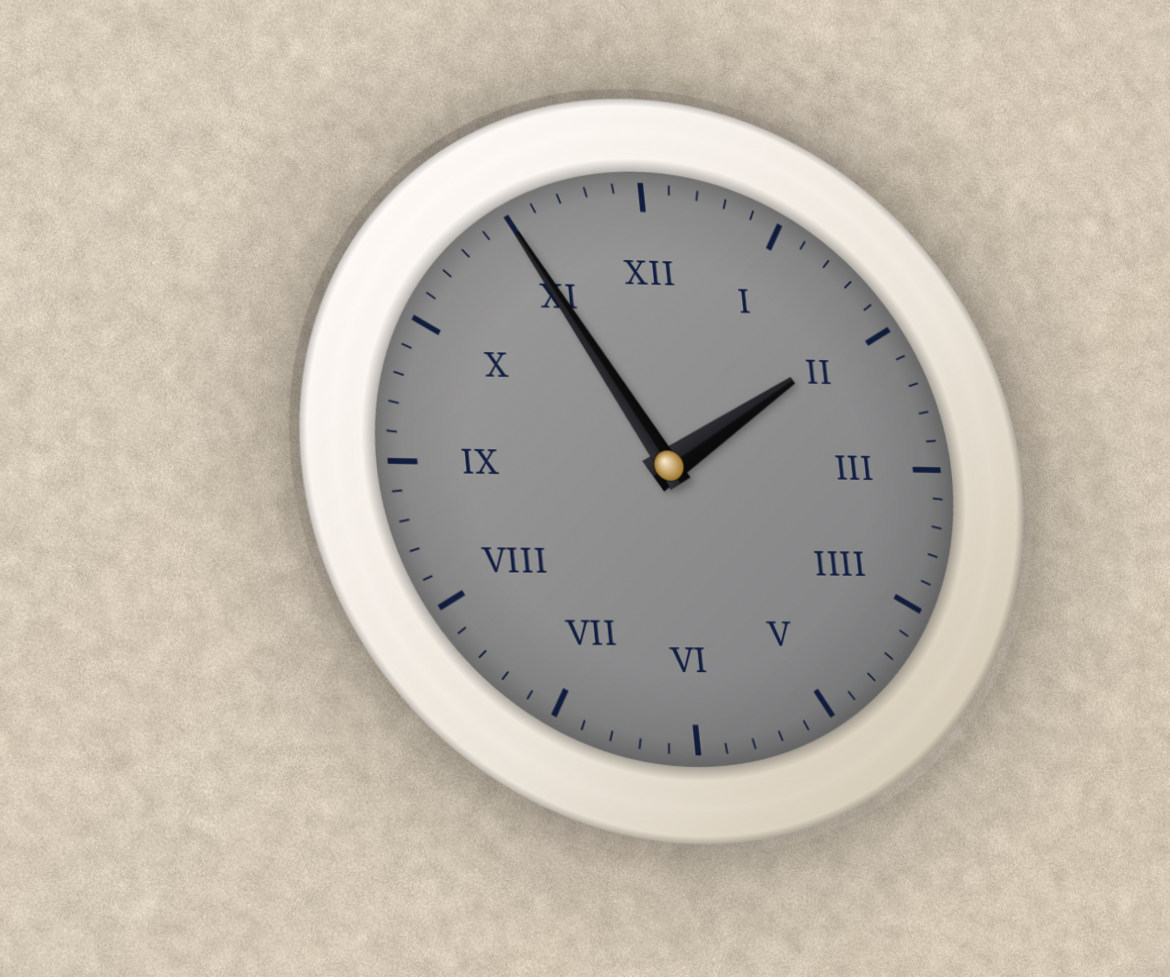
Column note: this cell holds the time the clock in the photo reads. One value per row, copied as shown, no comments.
1:55
